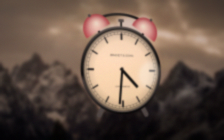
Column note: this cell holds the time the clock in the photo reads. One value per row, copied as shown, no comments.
4:31
